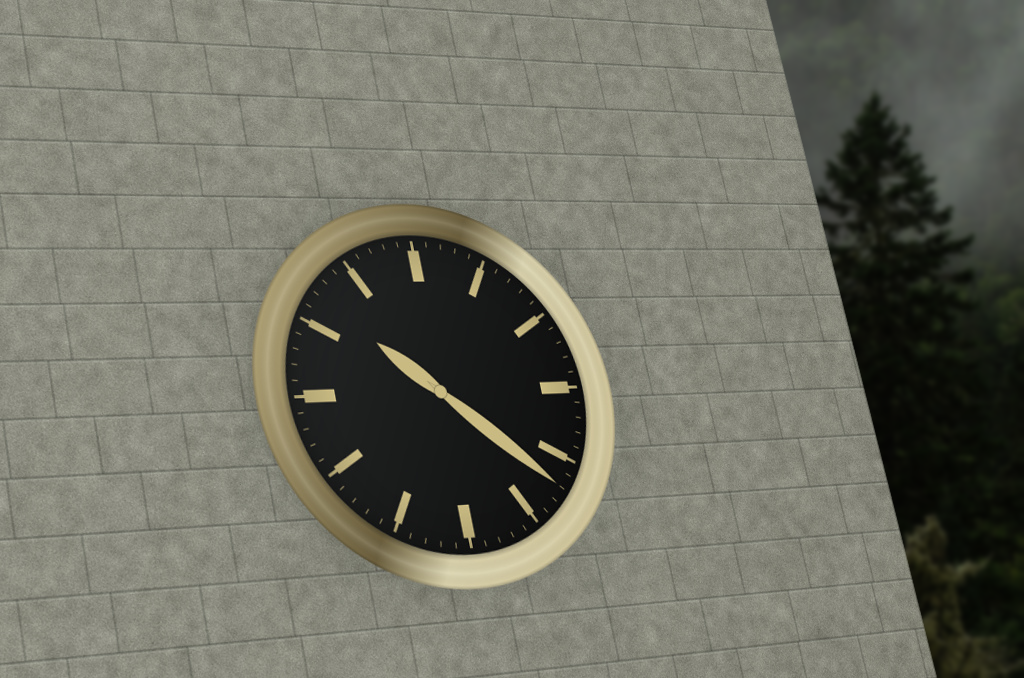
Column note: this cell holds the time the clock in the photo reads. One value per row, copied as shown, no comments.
10:22
